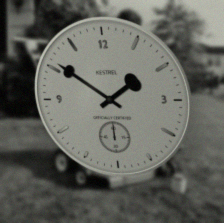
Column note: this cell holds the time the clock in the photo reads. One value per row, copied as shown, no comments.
1:51
